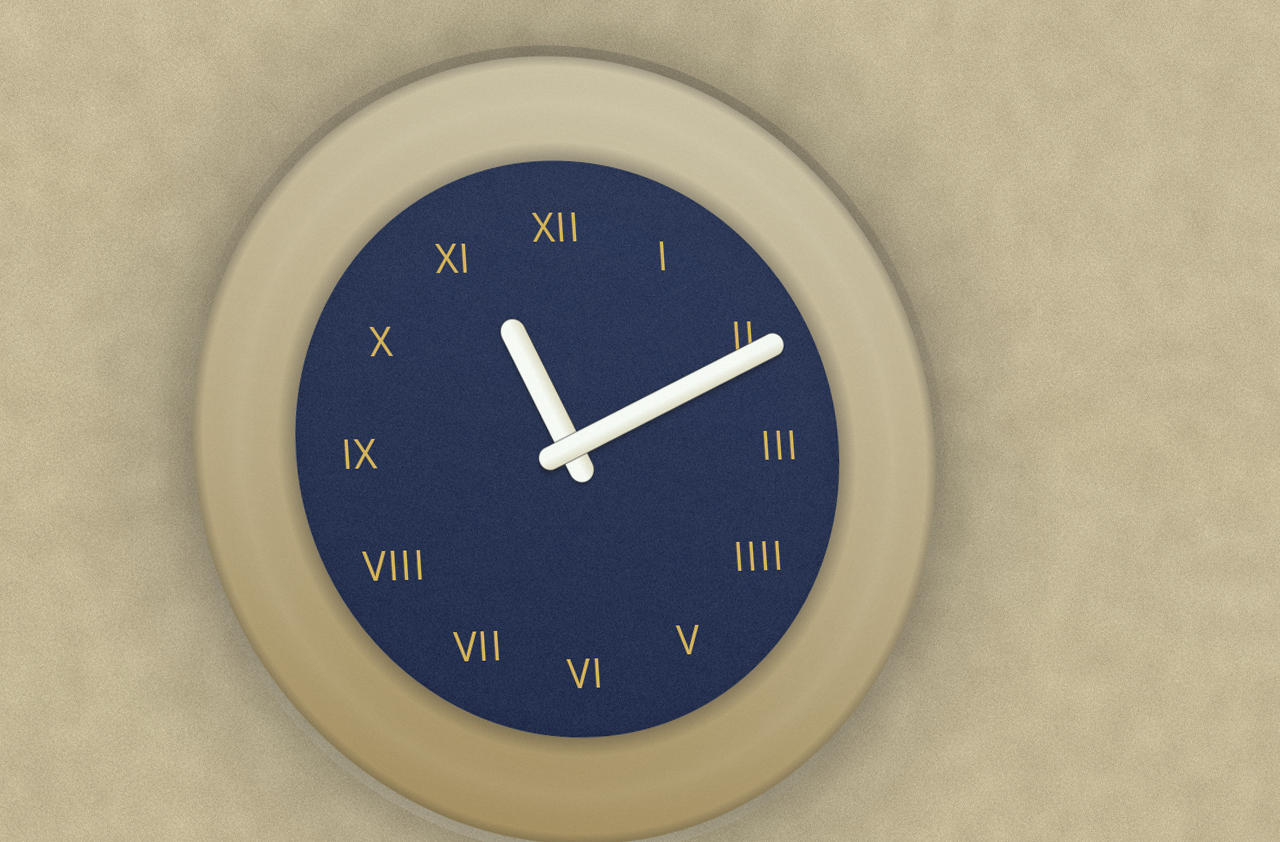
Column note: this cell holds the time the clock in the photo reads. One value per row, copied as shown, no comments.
11:11
